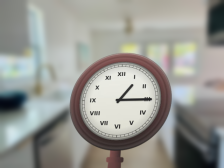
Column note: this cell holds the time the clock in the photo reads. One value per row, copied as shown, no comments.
1:15
